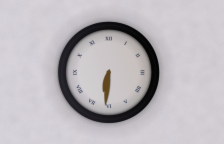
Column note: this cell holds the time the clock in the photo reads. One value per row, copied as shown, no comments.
6:31
